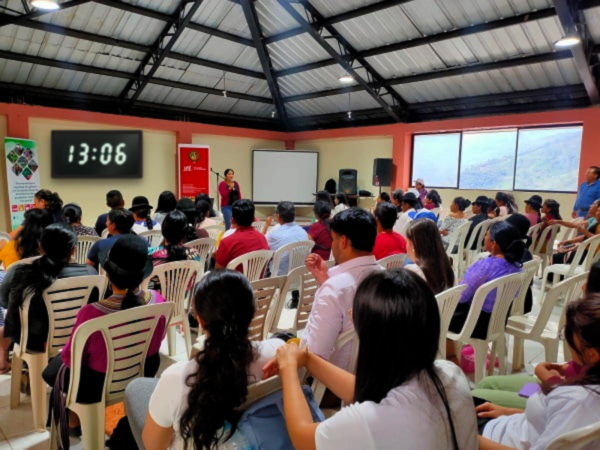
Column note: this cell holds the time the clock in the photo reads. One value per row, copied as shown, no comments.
13:06
